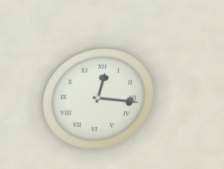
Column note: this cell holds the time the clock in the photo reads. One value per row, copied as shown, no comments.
12:16
